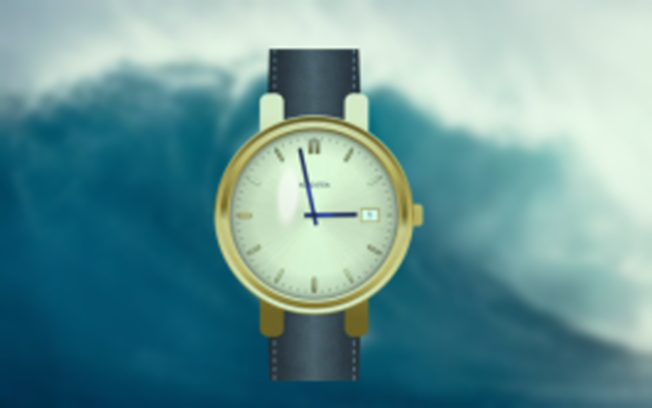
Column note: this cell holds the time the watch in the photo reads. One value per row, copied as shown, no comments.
2:58
